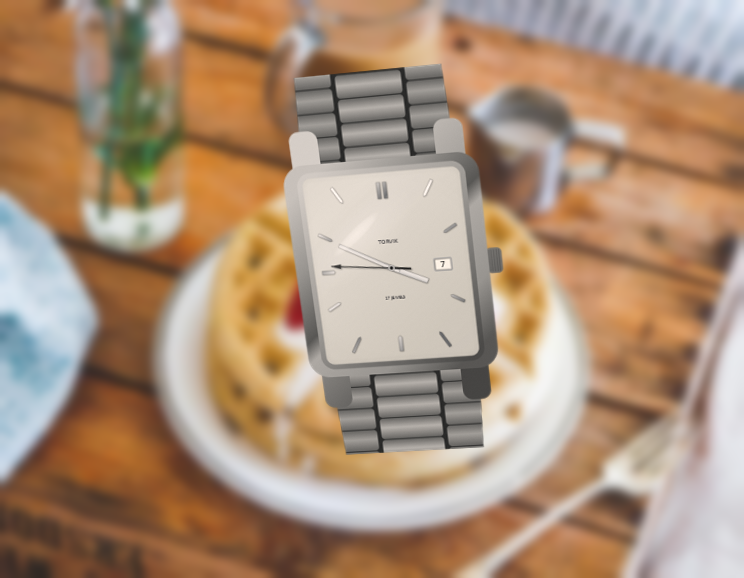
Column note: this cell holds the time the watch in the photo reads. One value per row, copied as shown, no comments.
3:49:46
